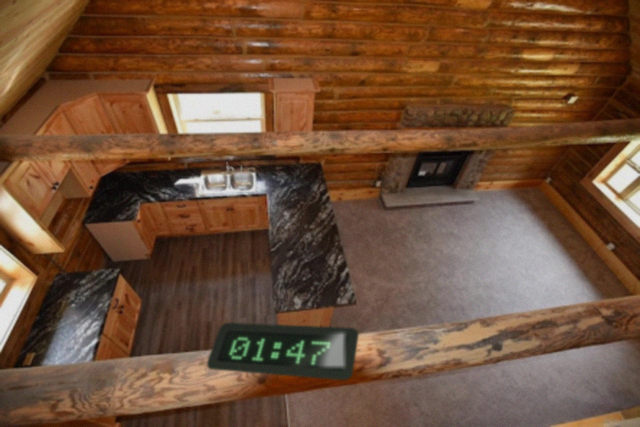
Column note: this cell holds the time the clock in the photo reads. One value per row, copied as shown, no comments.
1:47
